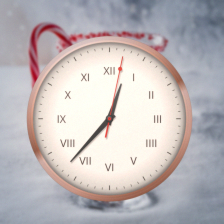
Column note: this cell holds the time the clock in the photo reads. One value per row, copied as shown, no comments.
12:37:02
